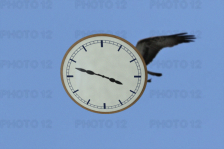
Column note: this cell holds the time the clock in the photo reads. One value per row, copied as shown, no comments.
3:48
